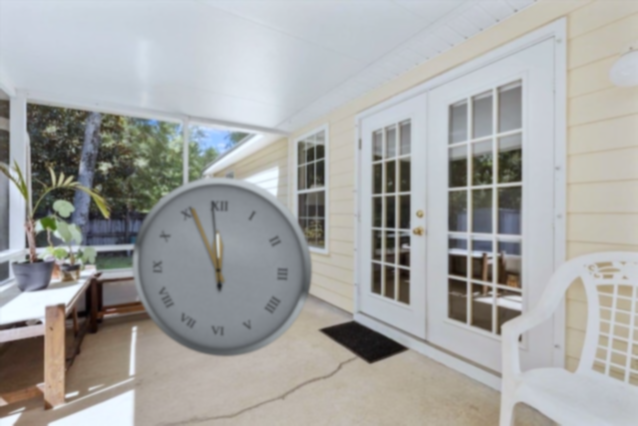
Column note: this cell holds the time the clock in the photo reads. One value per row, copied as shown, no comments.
11:55:59
